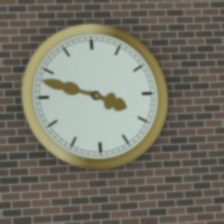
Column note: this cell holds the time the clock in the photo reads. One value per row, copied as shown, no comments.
3:48
